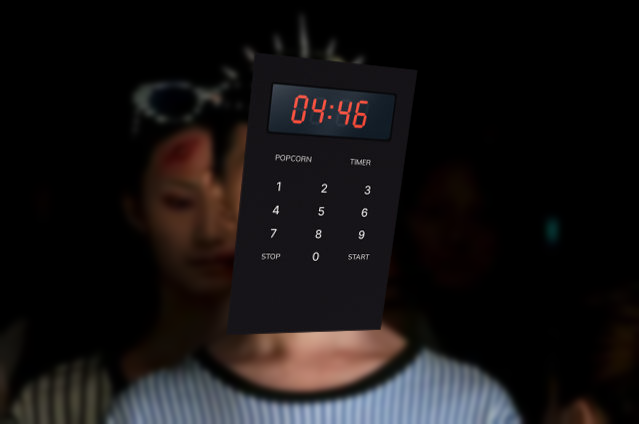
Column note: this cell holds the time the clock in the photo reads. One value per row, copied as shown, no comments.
4:46
